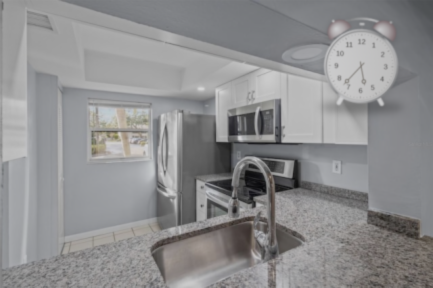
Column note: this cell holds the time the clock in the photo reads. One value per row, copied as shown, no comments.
5:37
